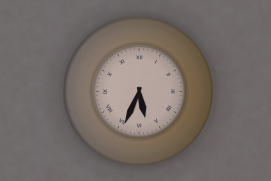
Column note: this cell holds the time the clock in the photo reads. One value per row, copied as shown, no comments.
5:34
